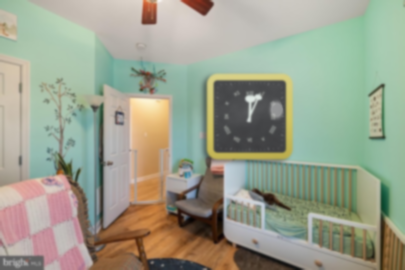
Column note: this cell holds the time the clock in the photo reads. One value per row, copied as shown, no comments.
12:04
